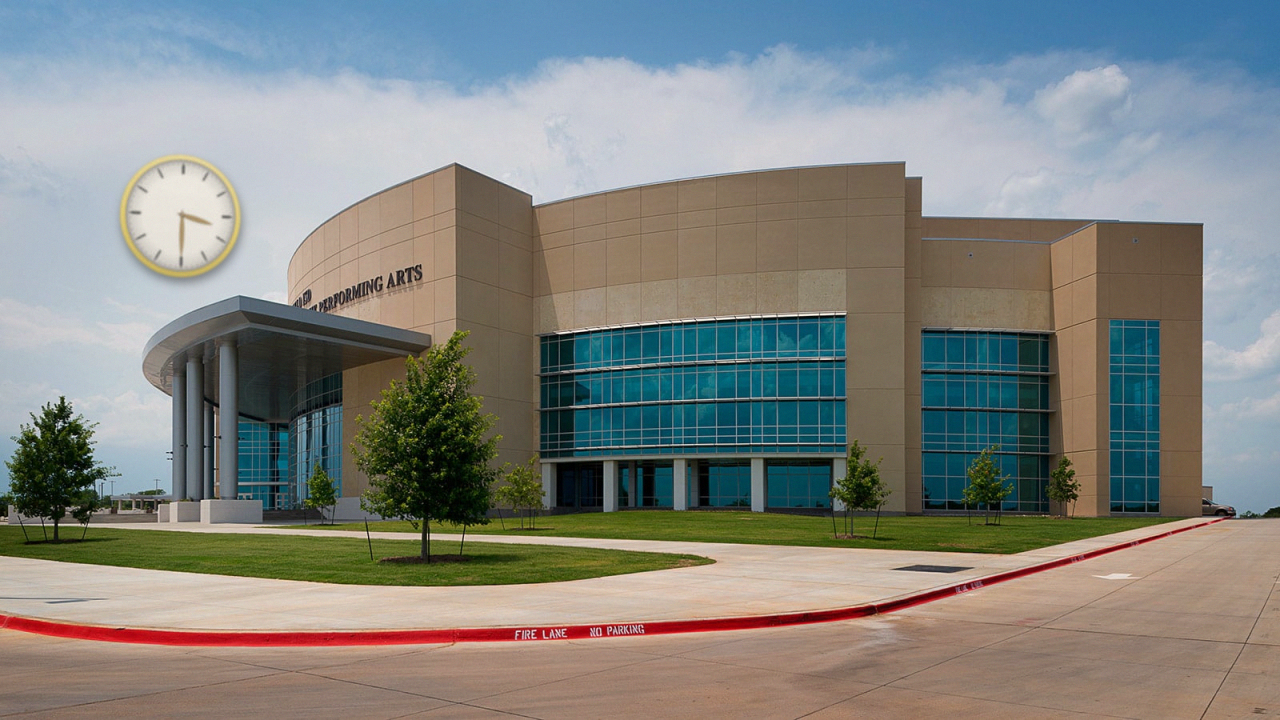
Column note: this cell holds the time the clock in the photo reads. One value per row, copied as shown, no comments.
3:30
